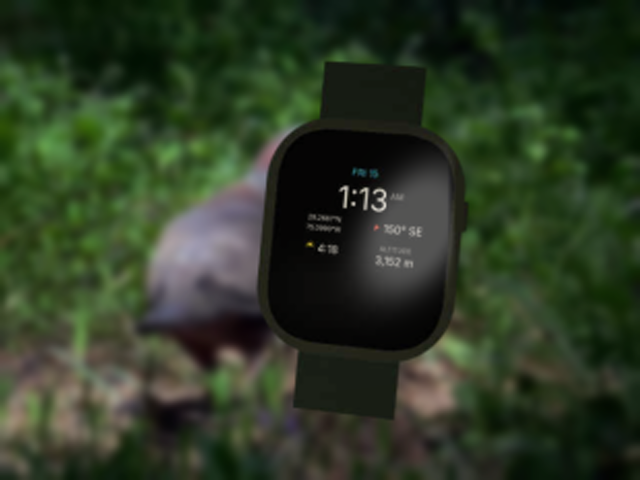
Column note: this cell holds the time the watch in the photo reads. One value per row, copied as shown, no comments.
1:13
